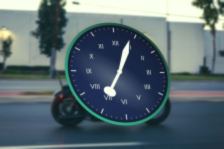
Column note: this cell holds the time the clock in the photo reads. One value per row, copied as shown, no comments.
7:04
